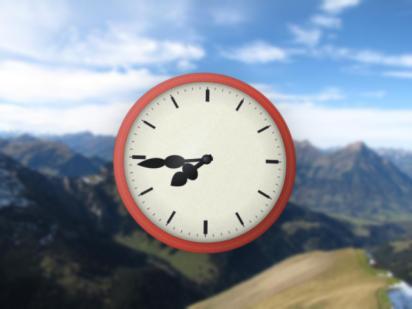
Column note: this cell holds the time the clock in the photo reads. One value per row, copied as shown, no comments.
7:44
